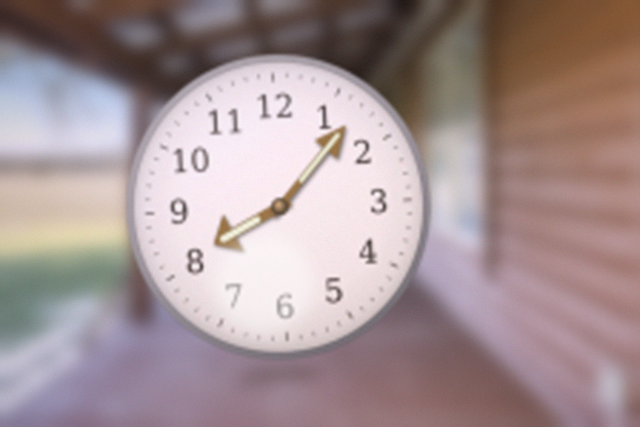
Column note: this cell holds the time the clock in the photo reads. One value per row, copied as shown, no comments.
8:07
